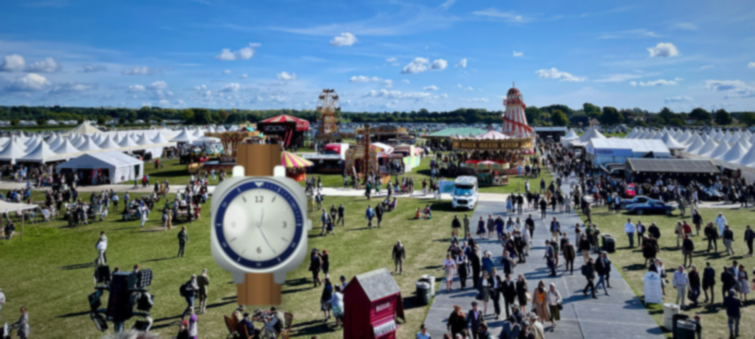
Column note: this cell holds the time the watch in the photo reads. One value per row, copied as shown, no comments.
12:25
